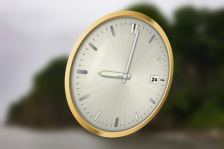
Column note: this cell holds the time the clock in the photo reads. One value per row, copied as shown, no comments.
9:01
